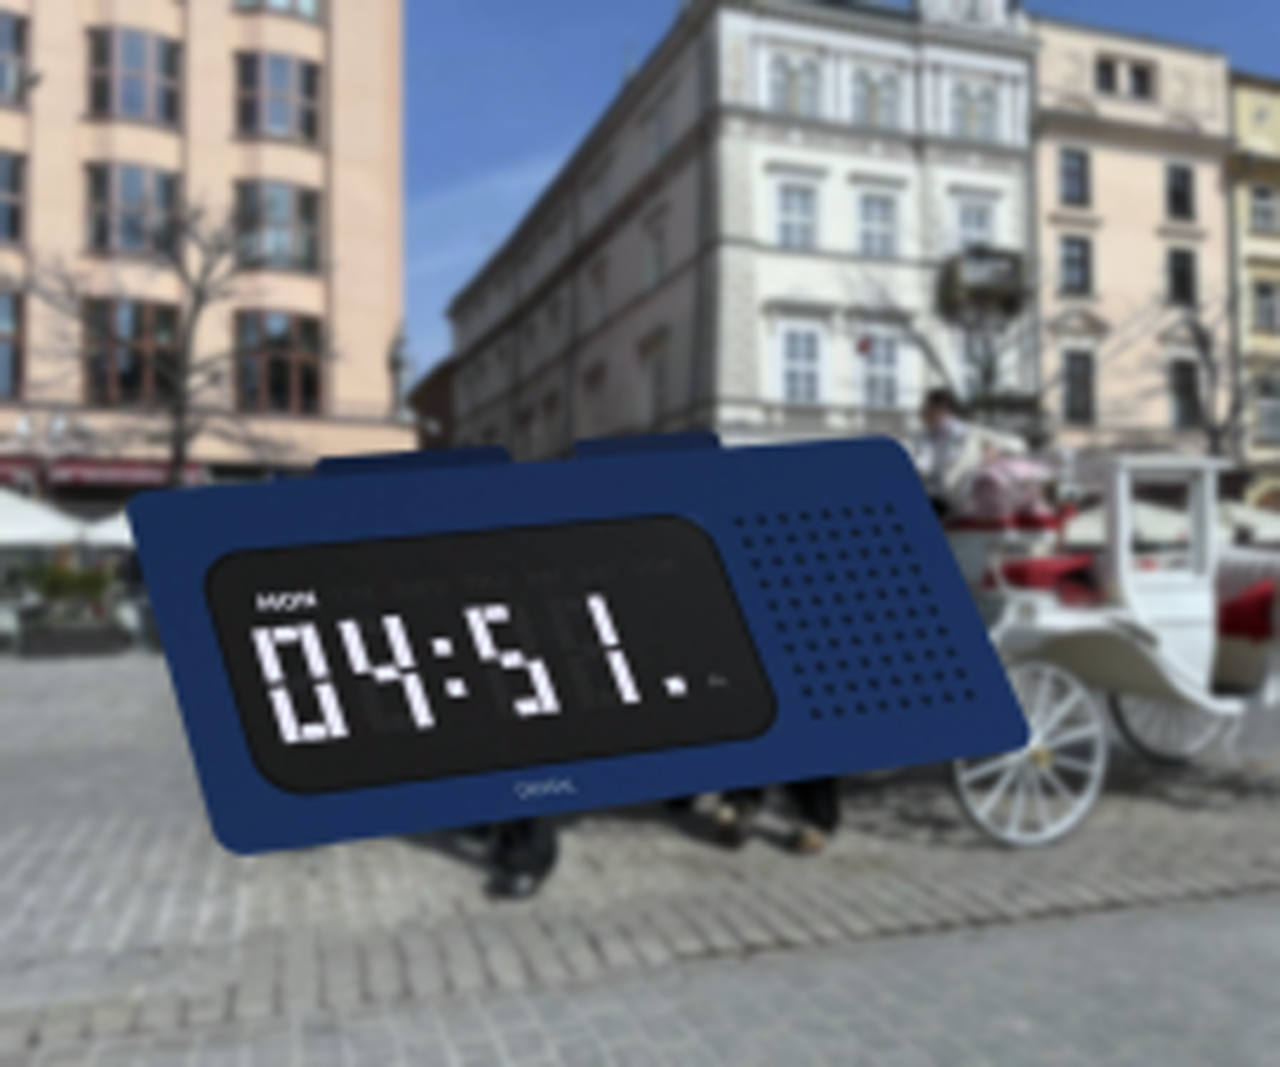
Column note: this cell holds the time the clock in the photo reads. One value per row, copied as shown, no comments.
4:51
